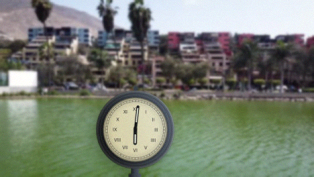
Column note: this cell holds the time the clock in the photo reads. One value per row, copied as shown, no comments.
6:01
